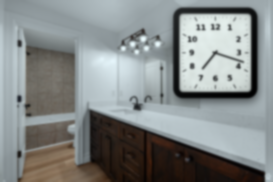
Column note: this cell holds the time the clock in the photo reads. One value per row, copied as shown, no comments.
7:18
